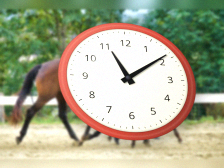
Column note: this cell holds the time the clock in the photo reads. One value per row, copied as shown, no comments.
11:09
